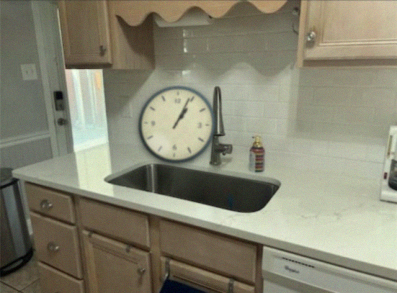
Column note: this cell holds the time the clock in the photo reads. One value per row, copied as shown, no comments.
1:04
